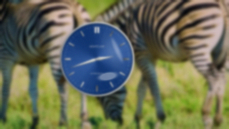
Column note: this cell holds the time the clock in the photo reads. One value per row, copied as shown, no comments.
2:42
